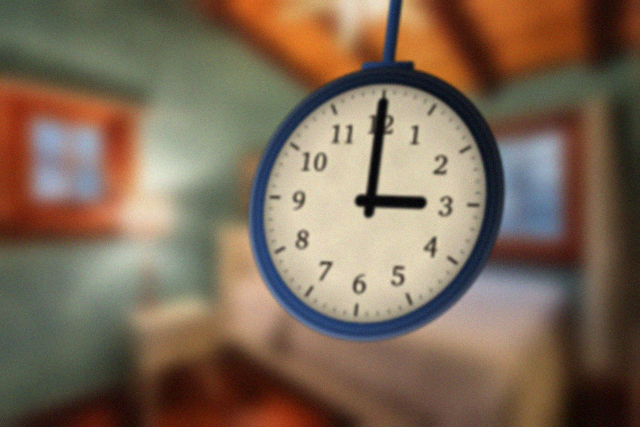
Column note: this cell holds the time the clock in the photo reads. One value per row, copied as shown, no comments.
3:00
